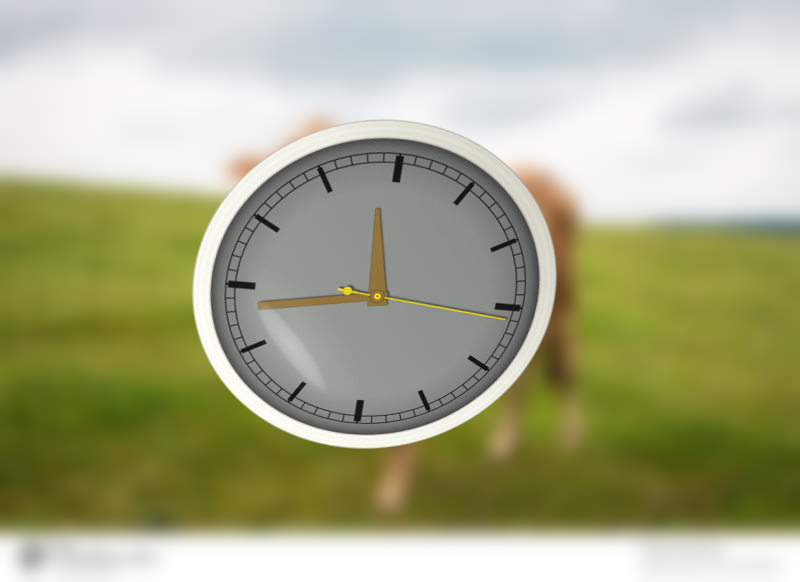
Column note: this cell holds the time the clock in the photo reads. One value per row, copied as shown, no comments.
11:43:16
